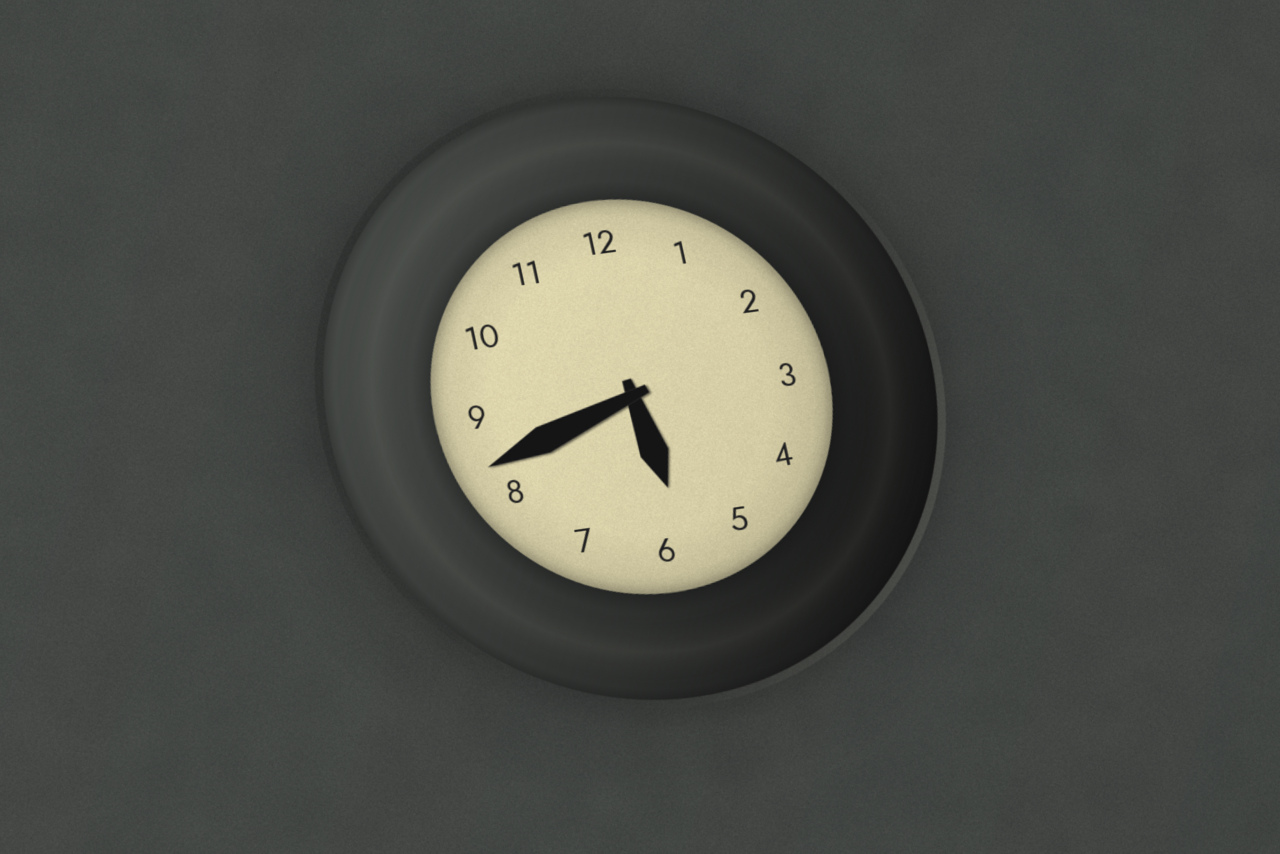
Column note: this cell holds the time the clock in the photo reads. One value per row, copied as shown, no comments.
5:42
